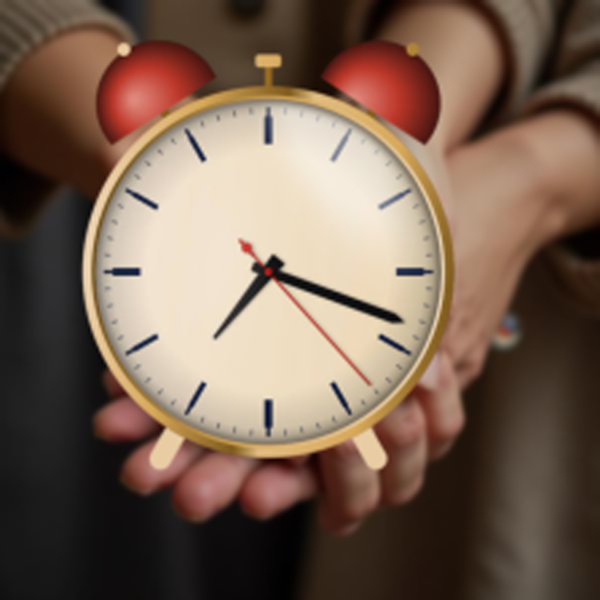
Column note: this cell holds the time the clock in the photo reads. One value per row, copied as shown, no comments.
7:18:23
